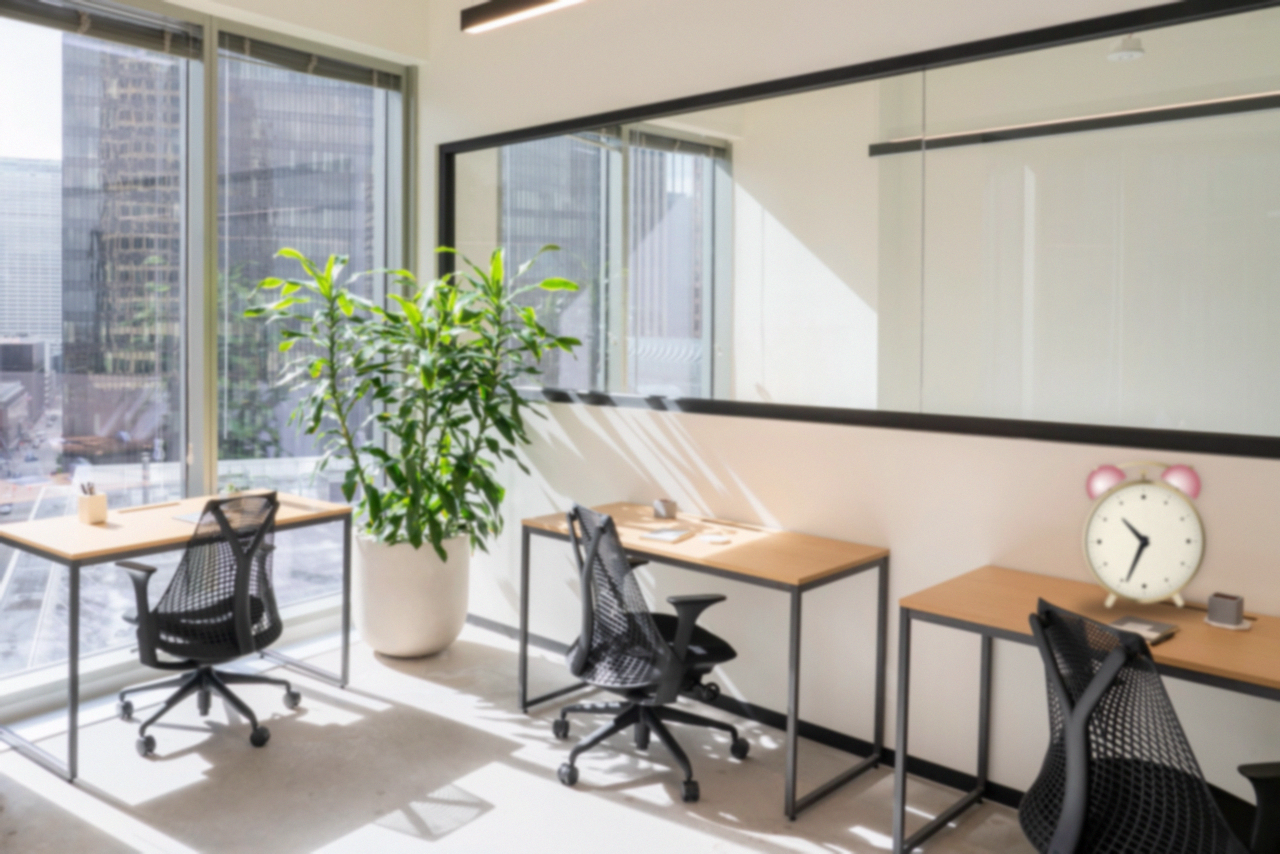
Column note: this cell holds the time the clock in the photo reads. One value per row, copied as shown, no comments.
10:34
